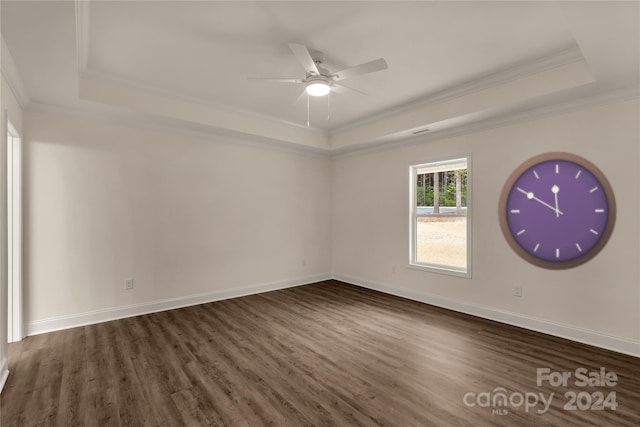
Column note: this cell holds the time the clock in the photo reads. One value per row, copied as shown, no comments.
11:50
